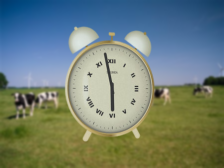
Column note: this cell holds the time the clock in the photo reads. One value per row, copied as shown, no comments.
5:58
